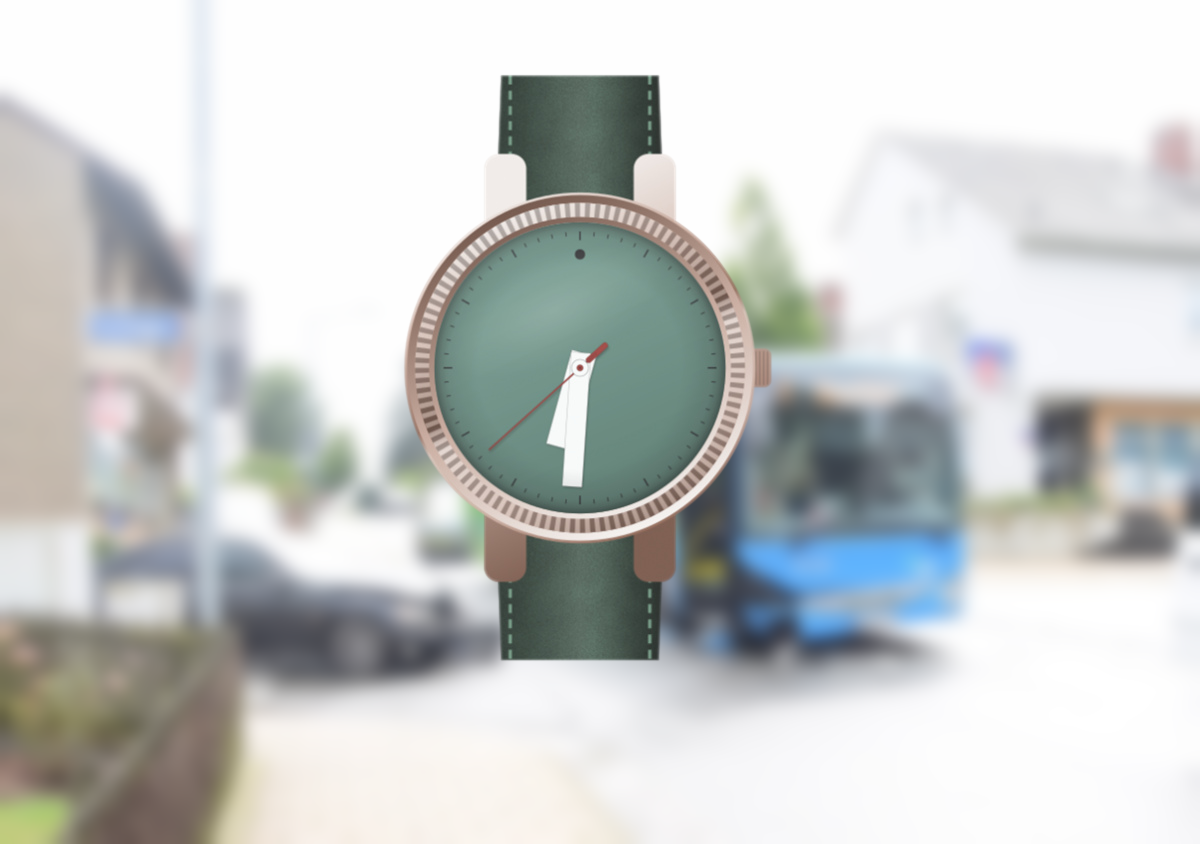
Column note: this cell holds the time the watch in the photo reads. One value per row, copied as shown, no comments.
6:30:38
